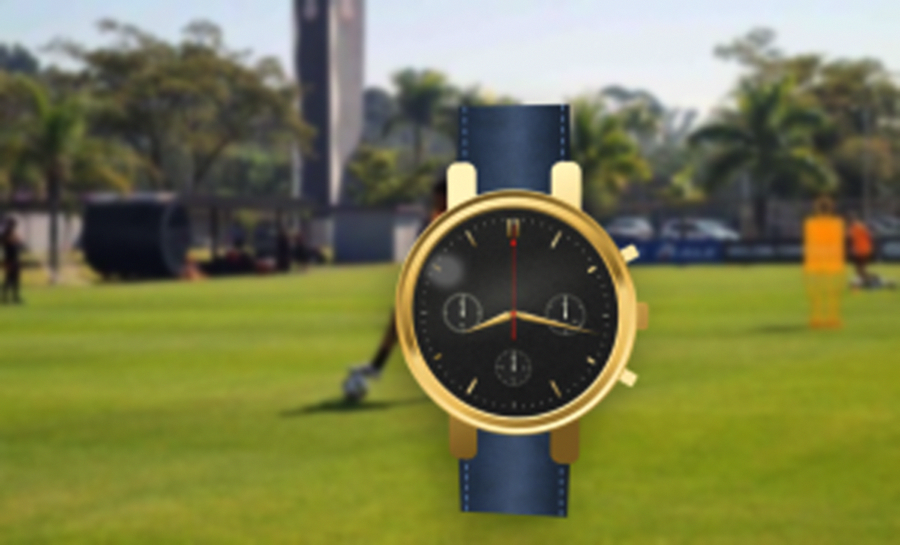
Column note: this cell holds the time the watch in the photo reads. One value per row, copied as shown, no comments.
8:17
